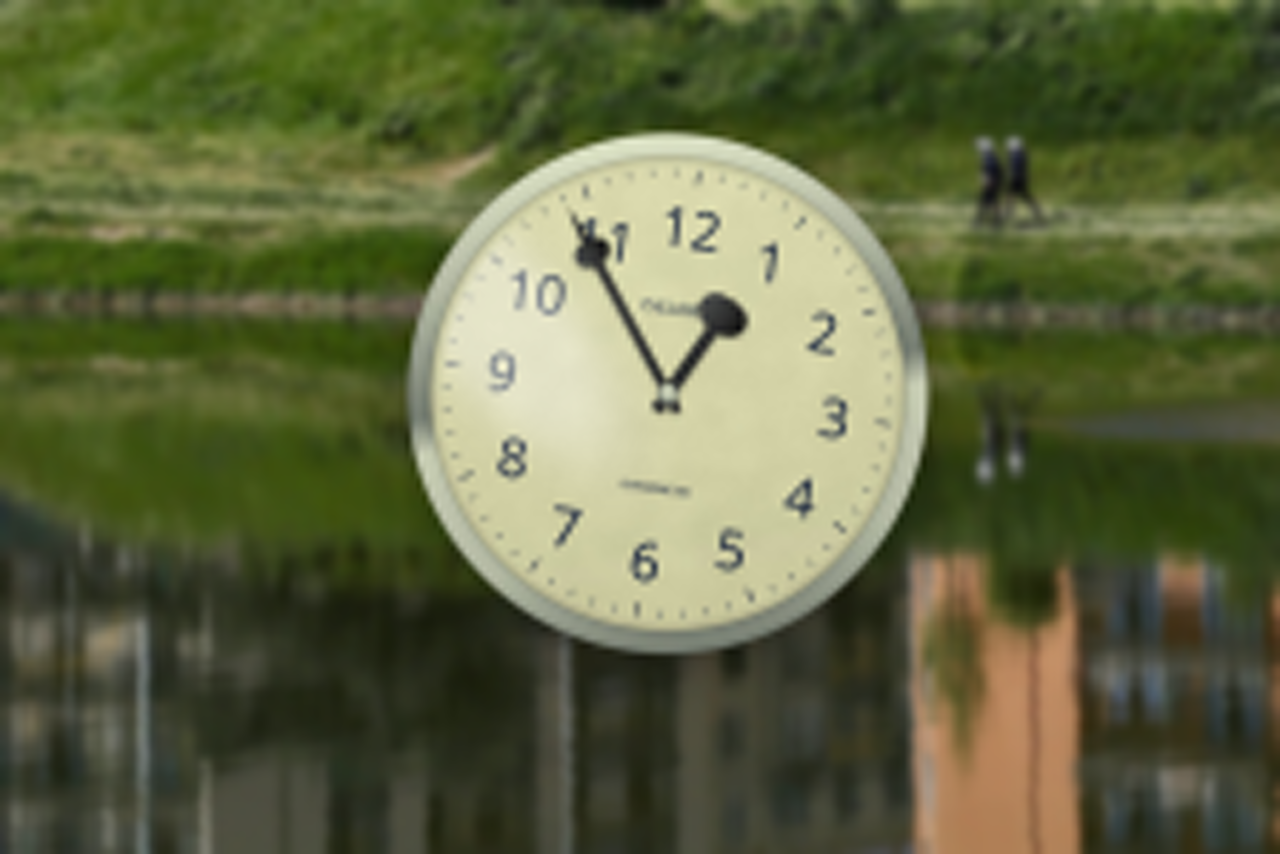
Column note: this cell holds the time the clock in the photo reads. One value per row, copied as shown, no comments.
12:54
